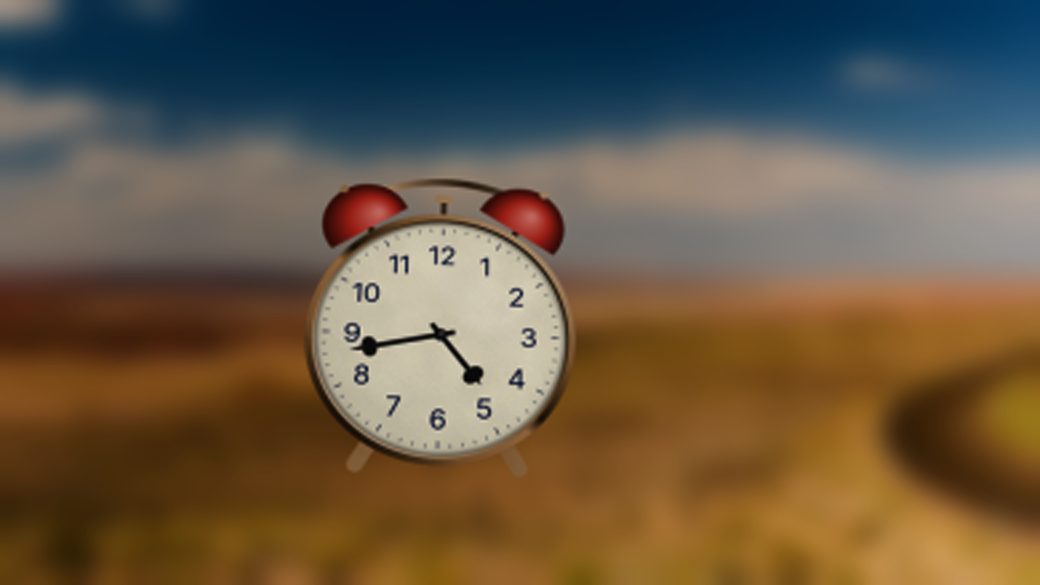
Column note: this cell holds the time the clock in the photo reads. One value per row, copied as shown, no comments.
4:43
